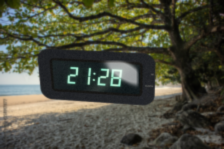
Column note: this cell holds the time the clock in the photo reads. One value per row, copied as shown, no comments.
21:28
